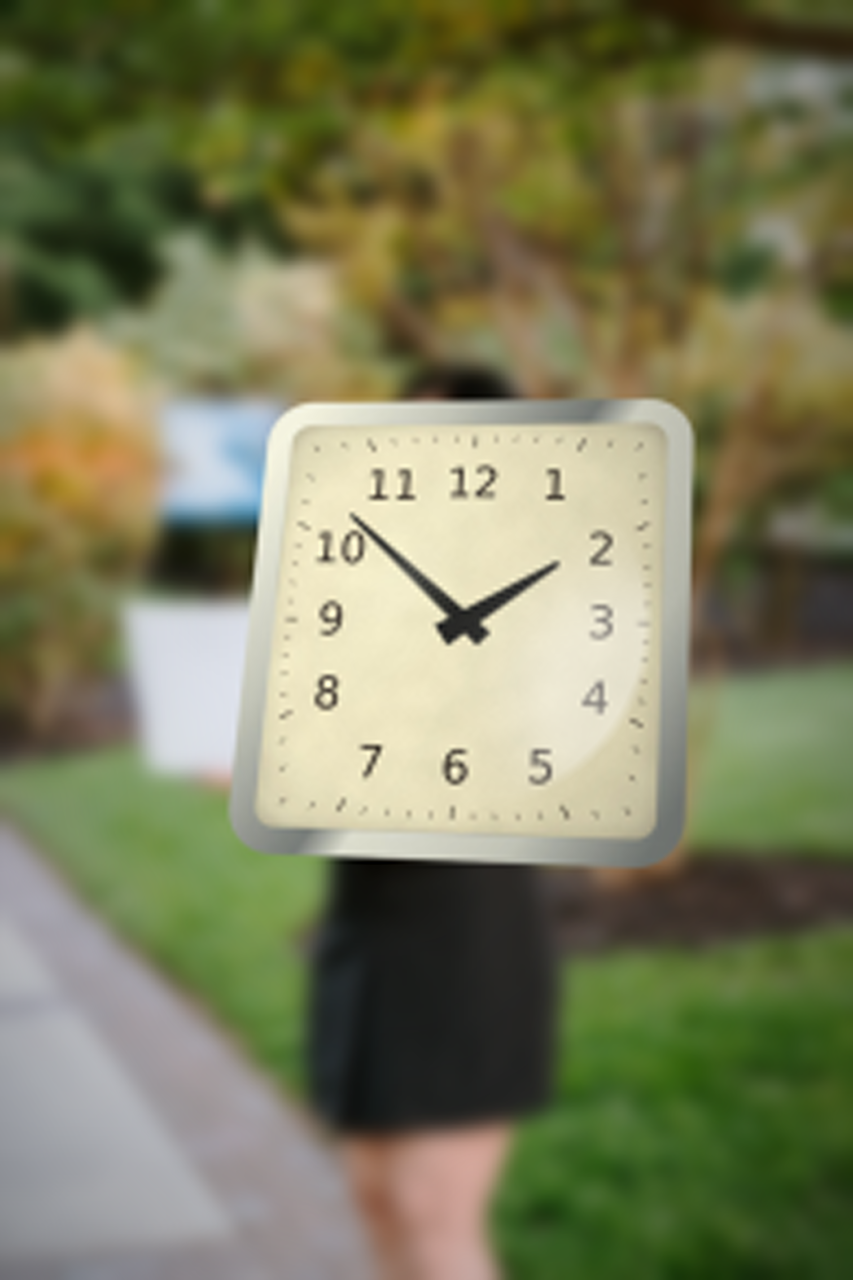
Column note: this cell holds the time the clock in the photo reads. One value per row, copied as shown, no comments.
1:52
